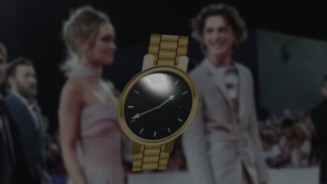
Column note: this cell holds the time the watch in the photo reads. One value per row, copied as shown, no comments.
1:41
